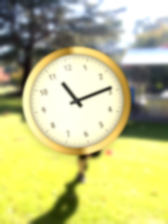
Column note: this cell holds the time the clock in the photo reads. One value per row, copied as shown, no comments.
11:14
